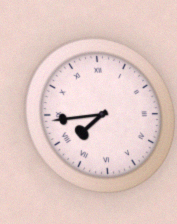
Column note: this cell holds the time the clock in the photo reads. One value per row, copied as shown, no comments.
7:44
